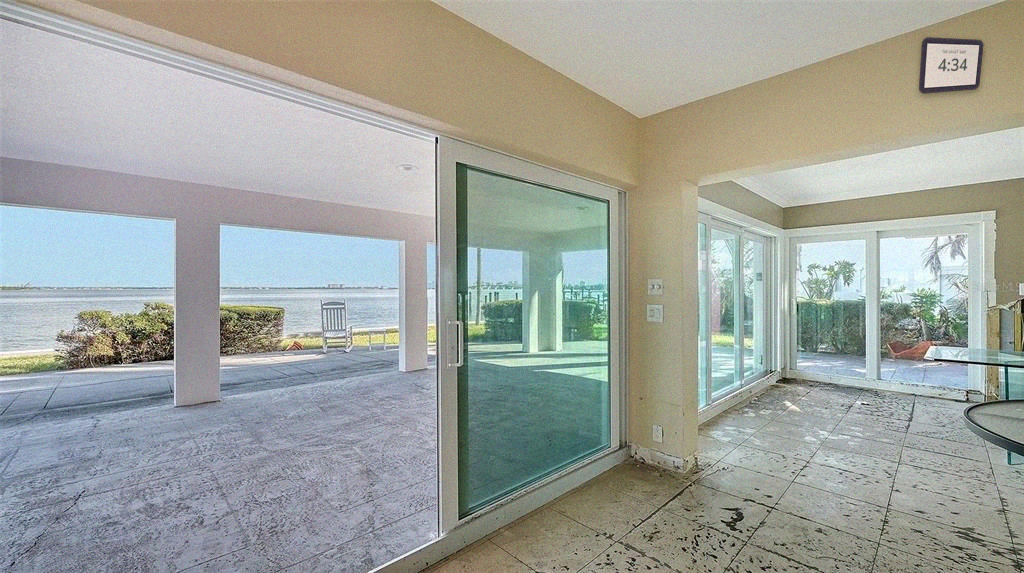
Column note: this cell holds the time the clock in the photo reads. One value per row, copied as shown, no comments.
4:34
